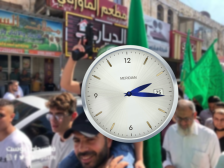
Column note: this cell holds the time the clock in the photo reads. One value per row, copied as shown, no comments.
2:16
